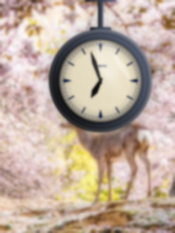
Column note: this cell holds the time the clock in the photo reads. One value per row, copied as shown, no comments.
6:57
